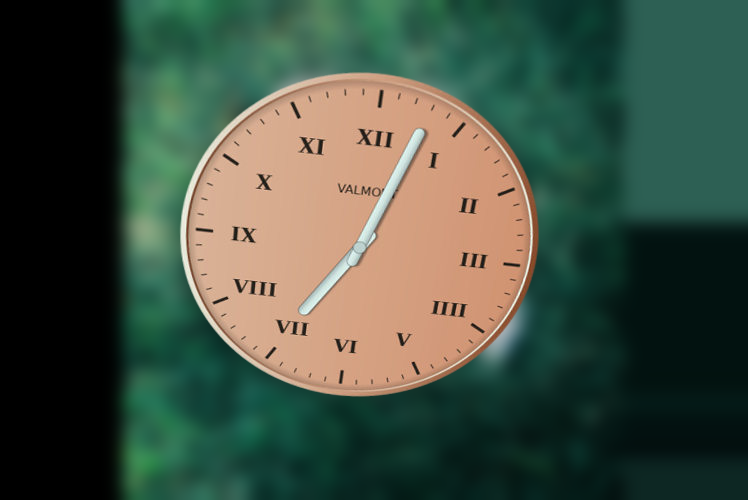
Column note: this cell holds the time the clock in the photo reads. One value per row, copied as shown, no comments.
7:03
